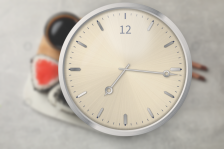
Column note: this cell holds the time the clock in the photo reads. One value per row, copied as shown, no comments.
7:16
